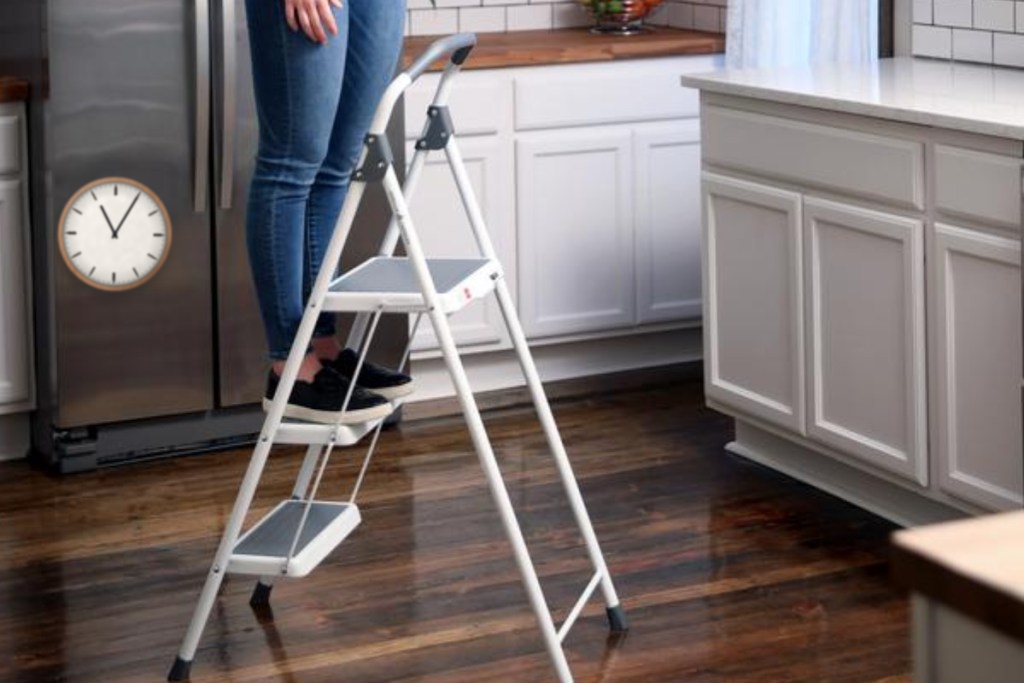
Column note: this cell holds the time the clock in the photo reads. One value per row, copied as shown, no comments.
11:05
